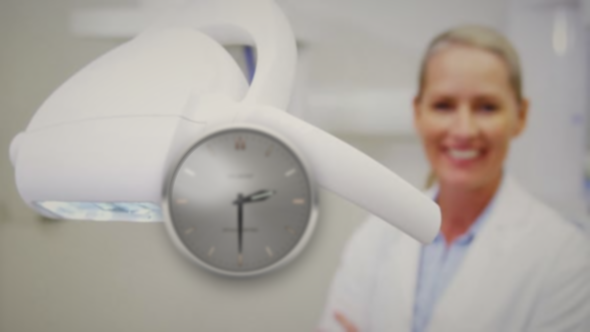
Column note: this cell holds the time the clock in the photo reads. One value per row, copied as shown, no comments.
2:30
